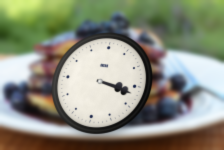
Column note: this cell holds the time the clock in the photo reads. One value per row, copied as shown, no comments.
3:17
